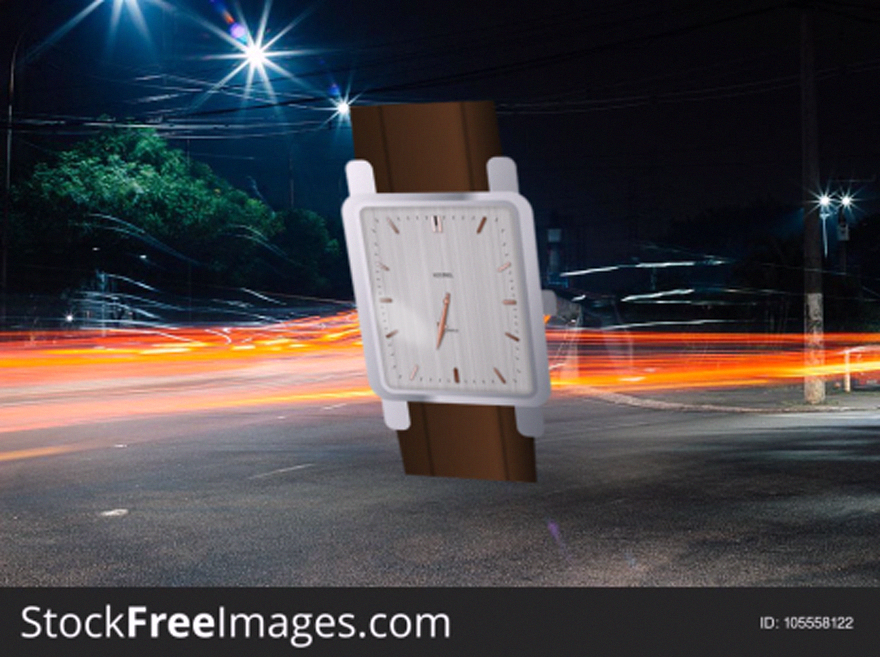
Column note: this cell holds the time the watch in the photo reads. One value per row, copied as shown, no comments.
6:33
